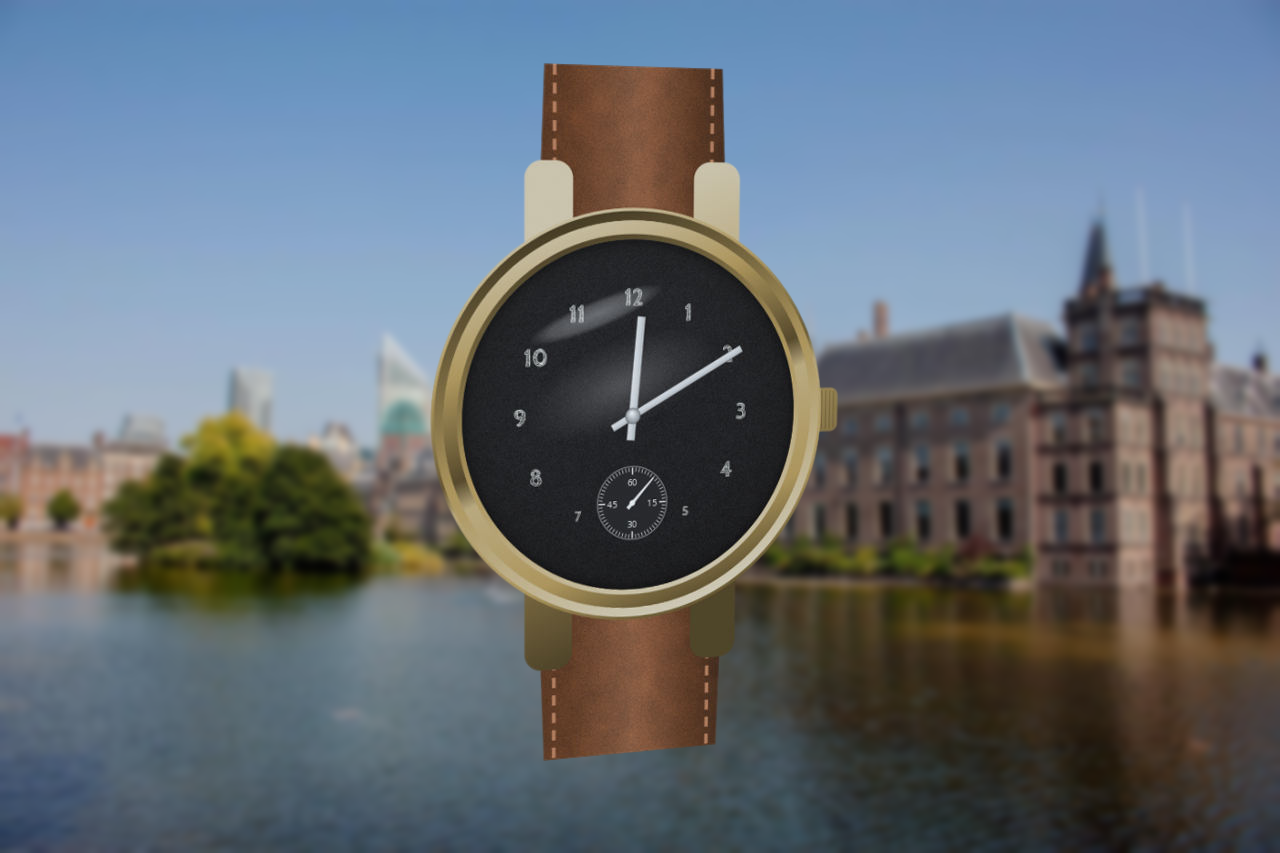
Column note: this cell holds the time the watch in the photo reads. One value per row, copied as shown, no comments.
12:10:07
